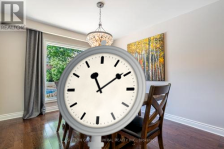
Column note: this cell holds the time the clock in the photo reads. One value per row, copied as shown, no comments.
11:09
